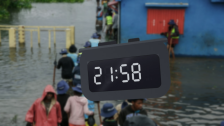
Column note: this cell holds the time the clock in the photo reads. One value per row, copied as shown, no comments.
21:58
